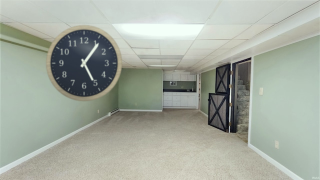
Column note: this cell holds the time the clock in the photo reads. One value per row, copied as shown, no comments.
5:06
